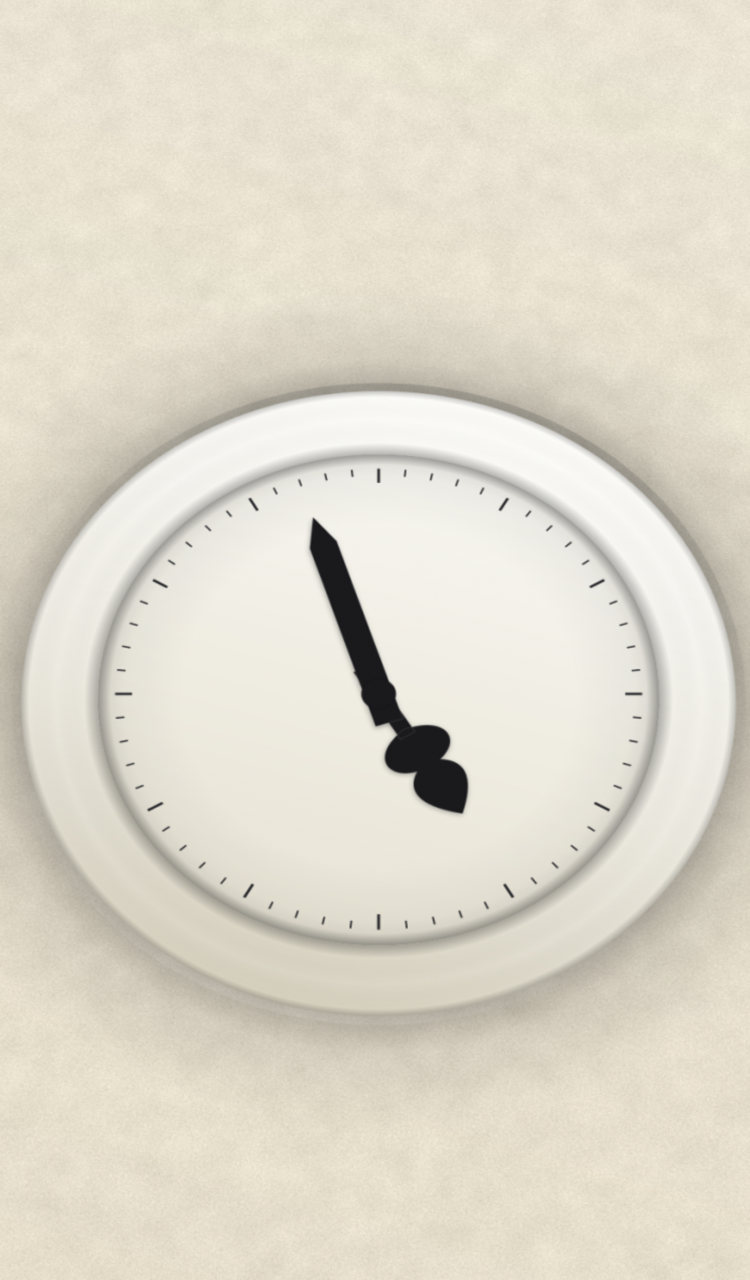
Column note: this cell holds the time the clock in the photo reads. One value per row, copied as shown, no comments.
4:57
